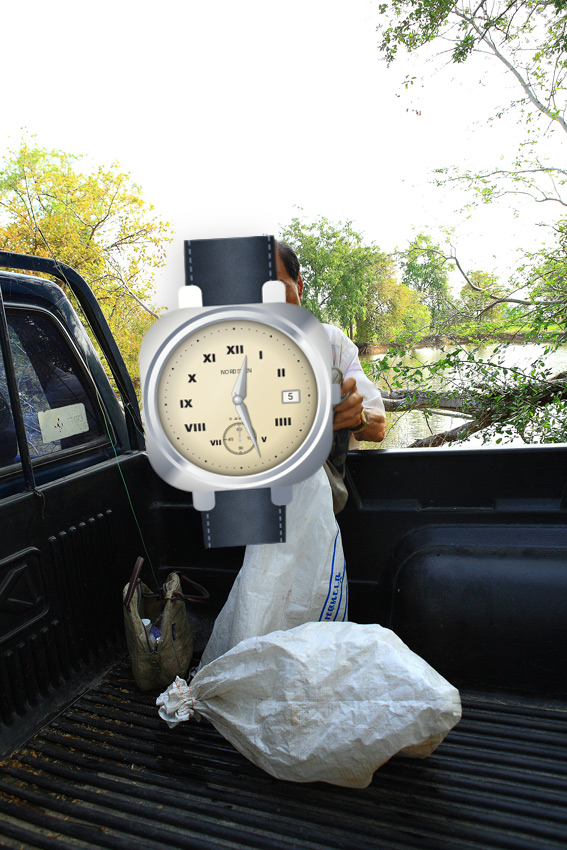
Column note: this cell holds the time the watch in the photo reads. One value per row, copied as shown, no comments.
12:27
